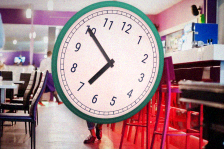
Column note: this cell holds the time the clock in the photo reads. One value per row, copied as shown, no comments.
6:50
